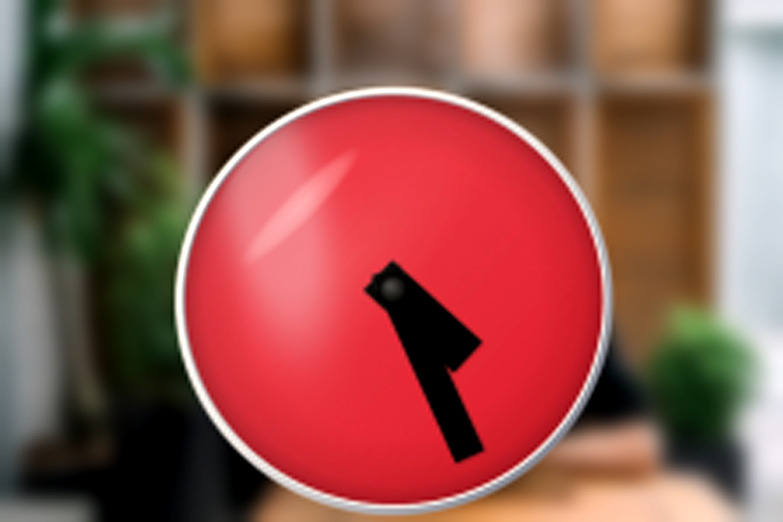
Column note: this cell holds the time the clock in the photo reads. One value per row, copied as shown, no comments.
4:26
